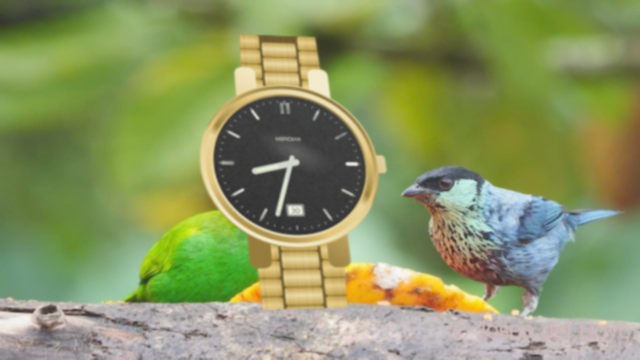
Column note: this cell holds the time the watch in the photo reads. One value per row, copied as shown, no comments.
8:33
